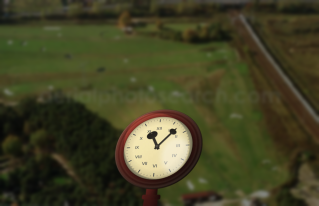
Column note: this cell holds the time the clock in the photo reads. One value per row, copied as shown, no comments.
11:07
